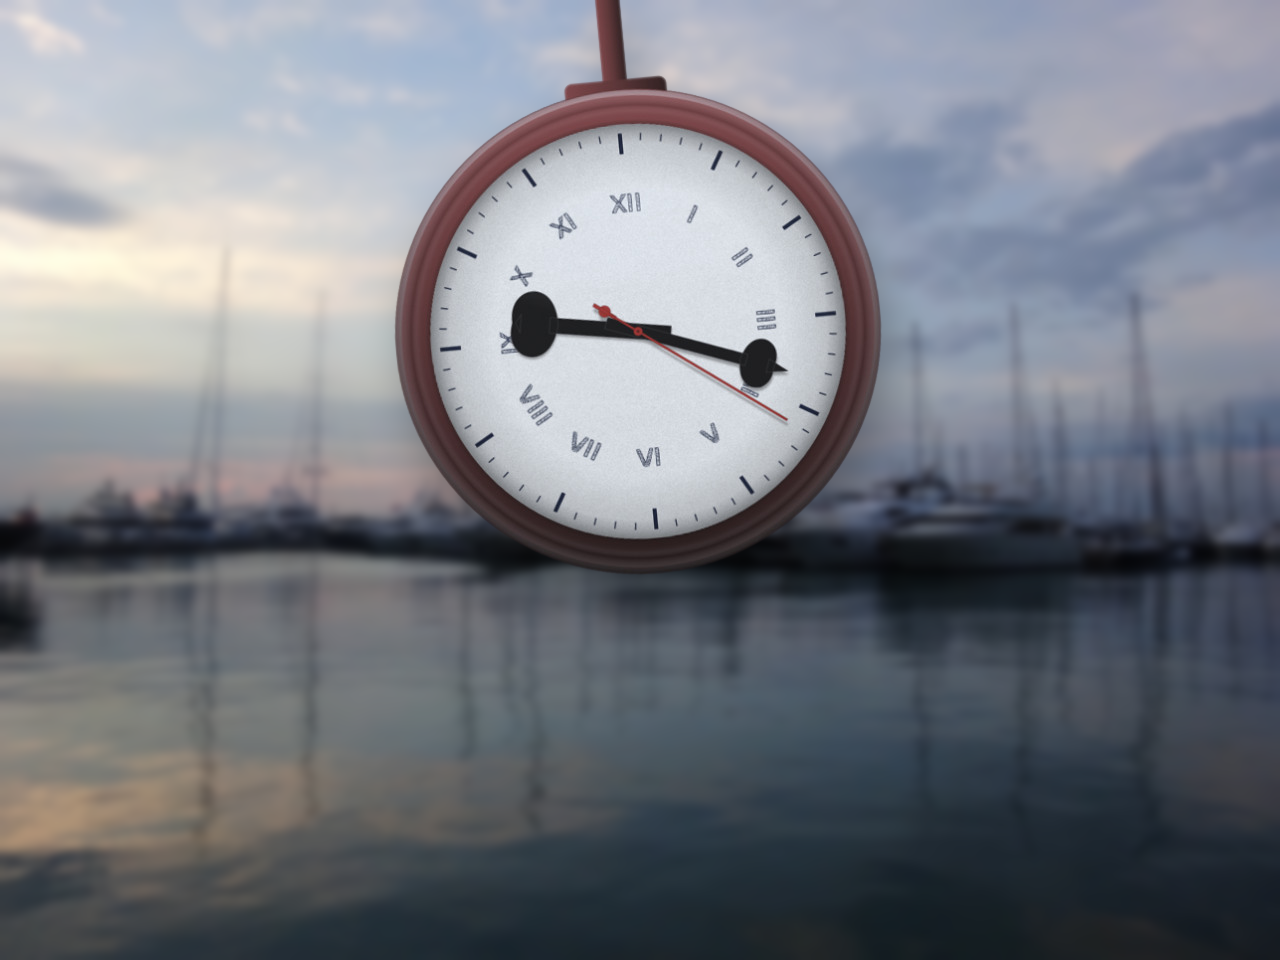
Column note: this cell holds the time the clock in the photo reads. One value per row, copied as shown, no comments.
9:18:21
